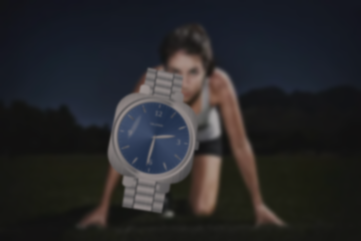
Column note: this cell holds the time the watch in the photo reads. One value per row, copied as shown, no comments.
2:31
